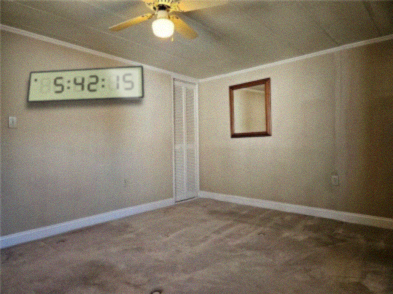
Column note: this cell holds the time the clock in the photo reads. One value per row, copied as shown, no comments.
5:42:15
